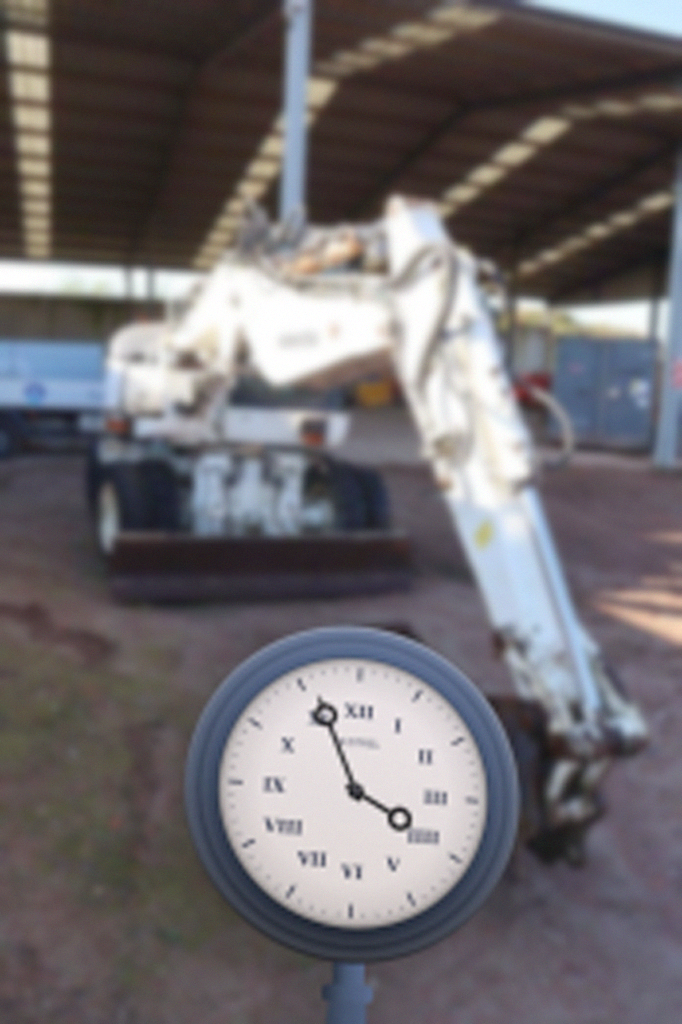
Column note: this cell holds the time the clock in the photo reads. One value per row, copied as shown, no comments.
3:56
